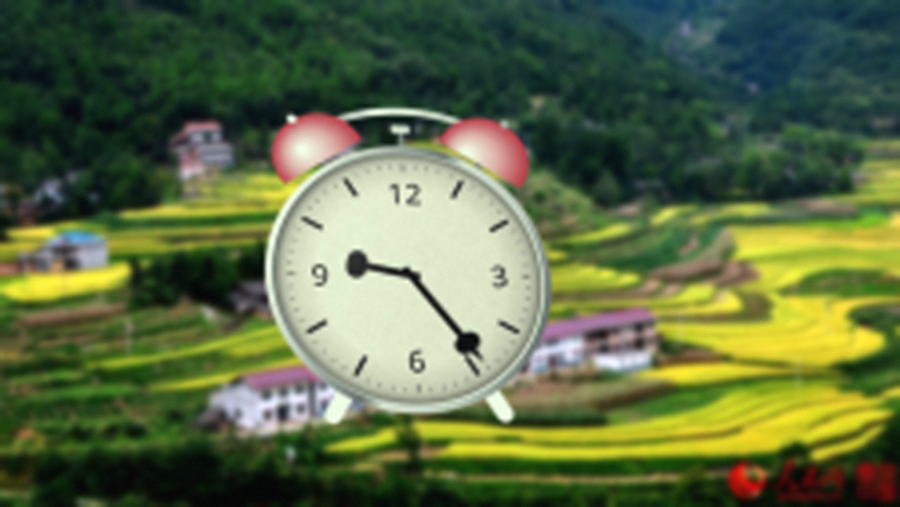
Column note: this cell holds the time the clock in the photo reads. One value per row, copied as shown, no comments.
9:24
